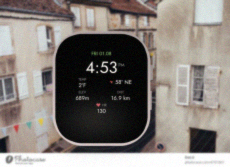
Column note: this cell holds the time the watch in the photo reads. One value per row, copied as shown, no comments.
4:53
